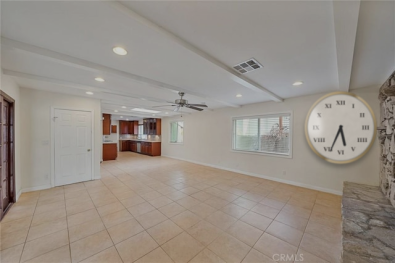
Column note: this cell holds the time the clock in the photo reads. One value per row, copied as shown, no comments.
5:34
